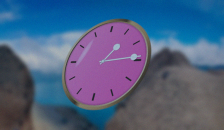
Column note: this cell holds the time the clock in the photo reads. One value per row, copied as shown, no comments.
1:14
